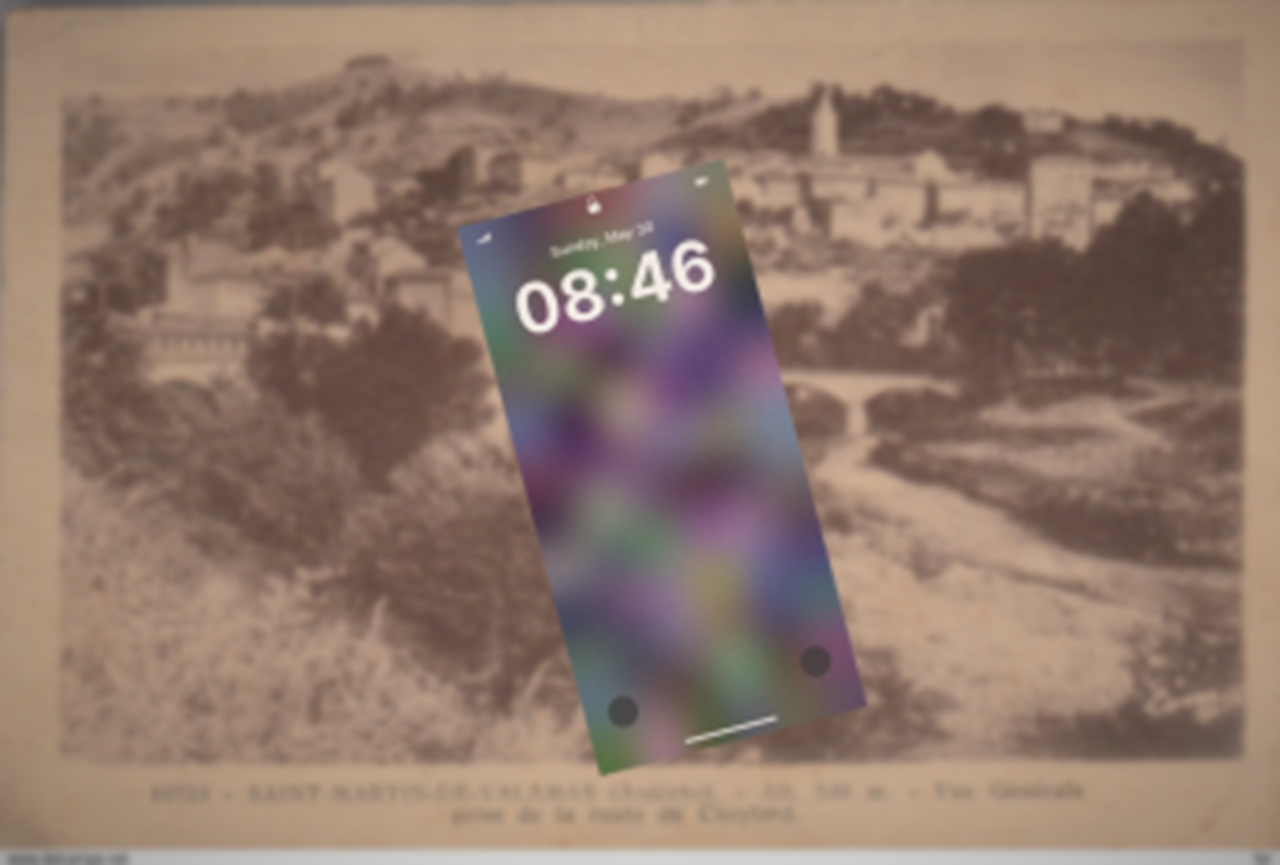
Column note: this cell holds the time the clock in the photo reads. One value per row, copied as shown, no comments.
8:46
